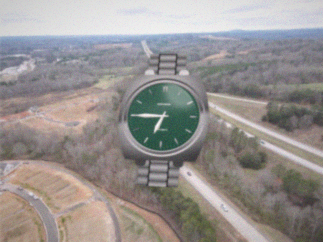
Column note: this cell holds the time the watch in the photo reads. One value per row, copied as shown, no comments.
6:45
